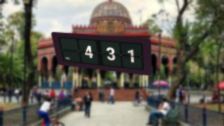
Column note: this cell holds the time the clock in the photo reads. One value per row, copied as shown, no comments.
4:31
